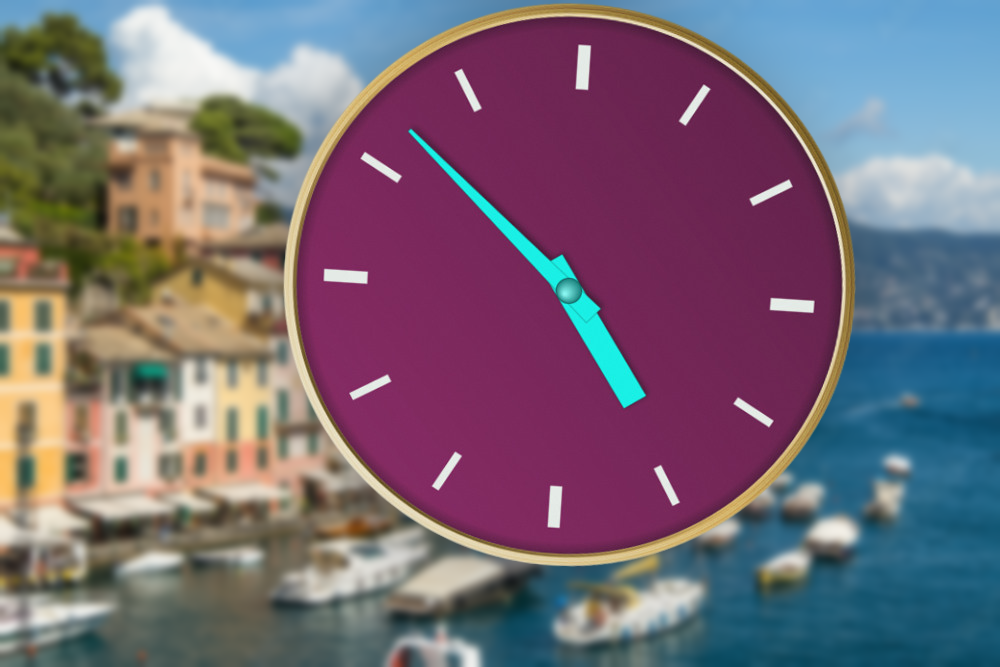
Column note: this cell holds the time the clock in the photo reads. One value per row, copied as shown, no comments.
4:52
